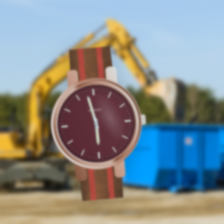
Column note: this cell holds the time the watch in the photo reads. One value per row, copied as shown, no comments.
5:58
